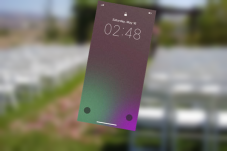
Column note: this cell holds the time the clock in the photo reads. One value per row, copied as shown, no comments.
2:48
